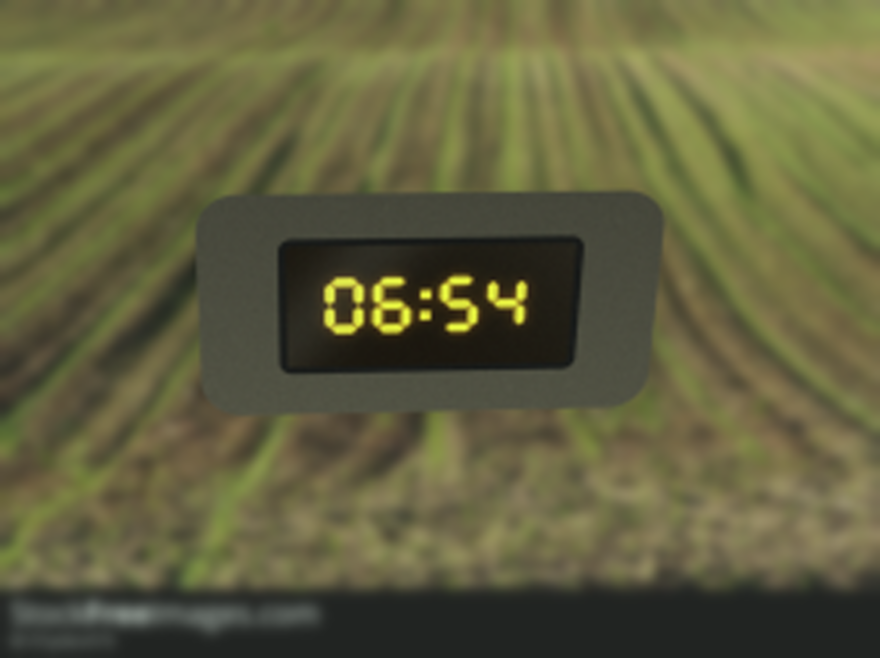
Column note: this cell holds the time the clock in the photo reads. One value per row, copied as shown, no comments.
6:54
